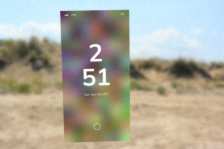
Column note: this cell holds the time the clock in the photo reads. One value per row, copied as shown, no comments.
2:51
